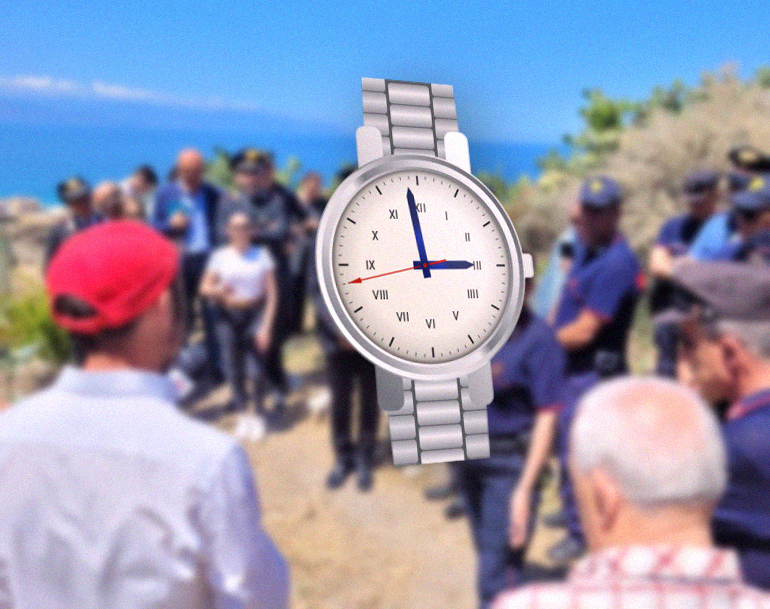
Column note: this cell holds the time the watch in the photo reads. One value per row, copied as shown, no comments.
2:58:43
